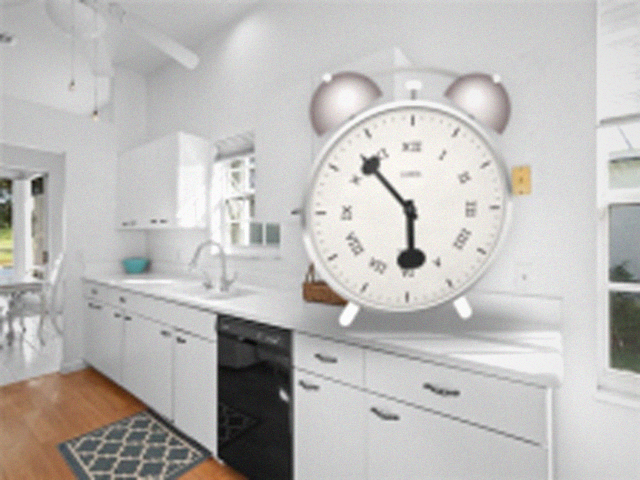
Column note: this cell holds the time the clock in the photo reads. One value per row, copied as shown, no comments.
5:53
